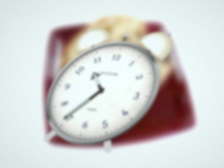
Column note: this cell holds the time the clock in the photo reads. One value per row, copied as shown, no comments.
10:36
